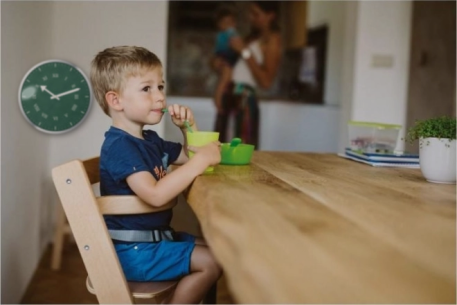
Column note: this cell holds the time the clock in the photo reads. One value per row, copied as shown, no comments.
10:12
